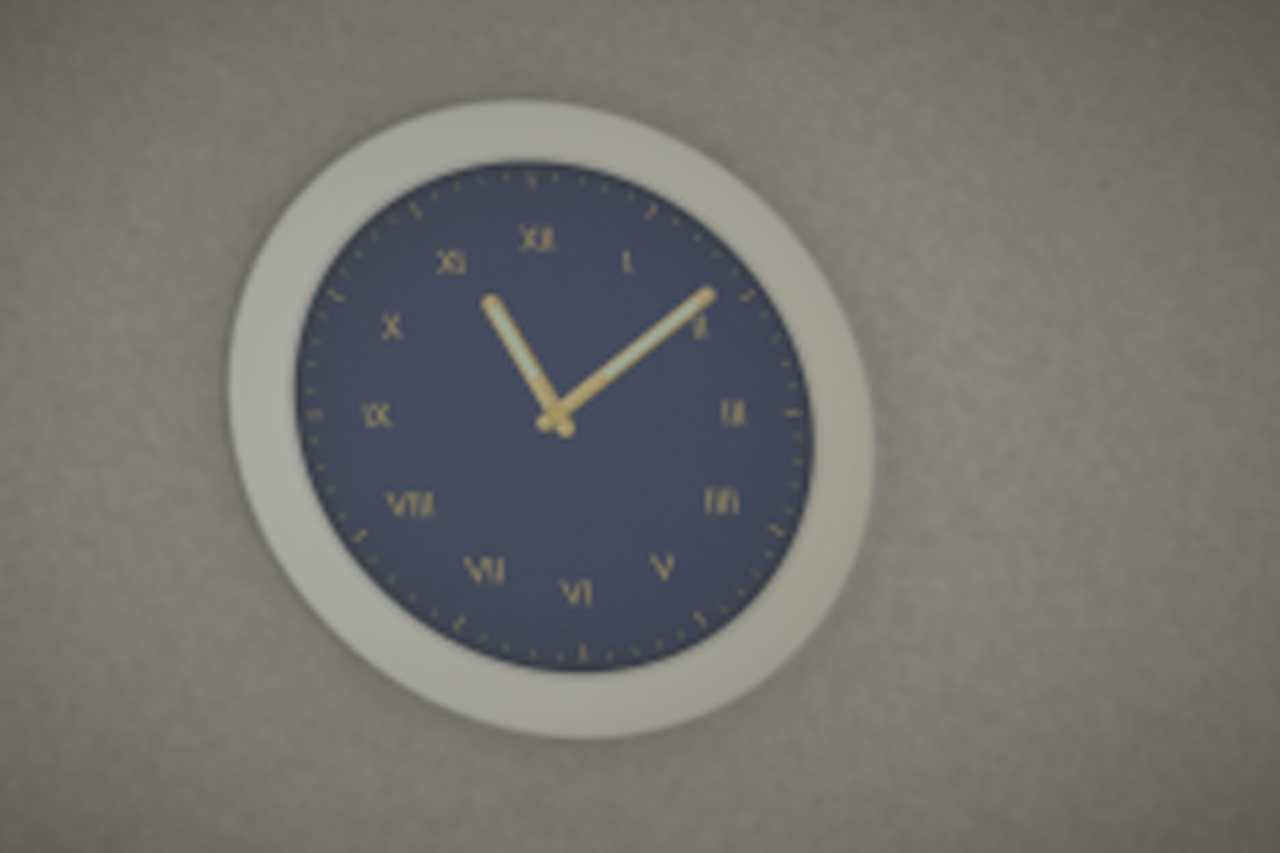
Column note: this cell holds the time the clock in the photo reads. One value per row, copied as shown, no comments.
11:09
